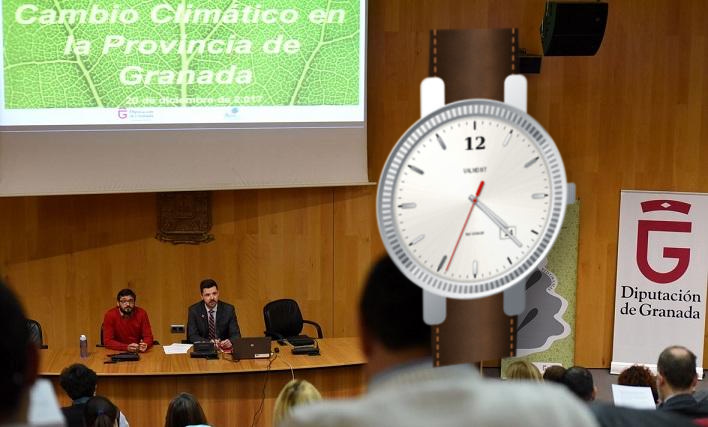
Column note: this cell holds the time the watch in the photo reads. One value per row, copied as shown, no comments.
4:22:34
